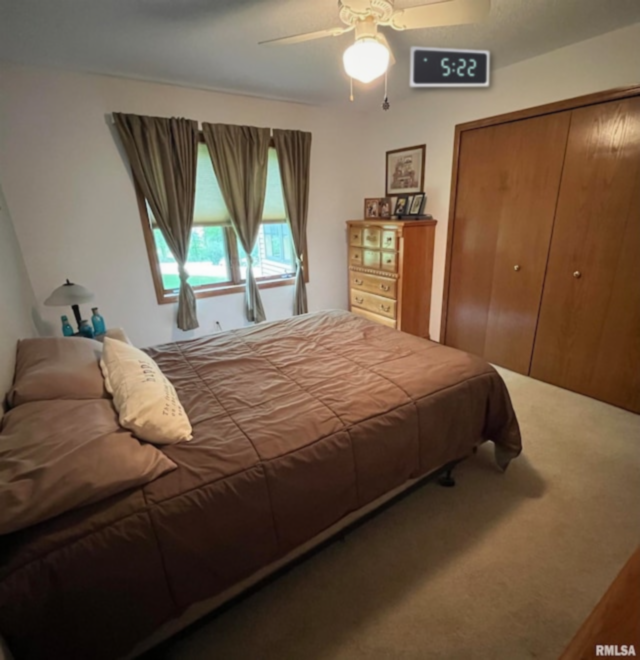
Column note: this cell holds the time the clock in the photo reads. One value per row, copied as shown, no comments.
5:22
